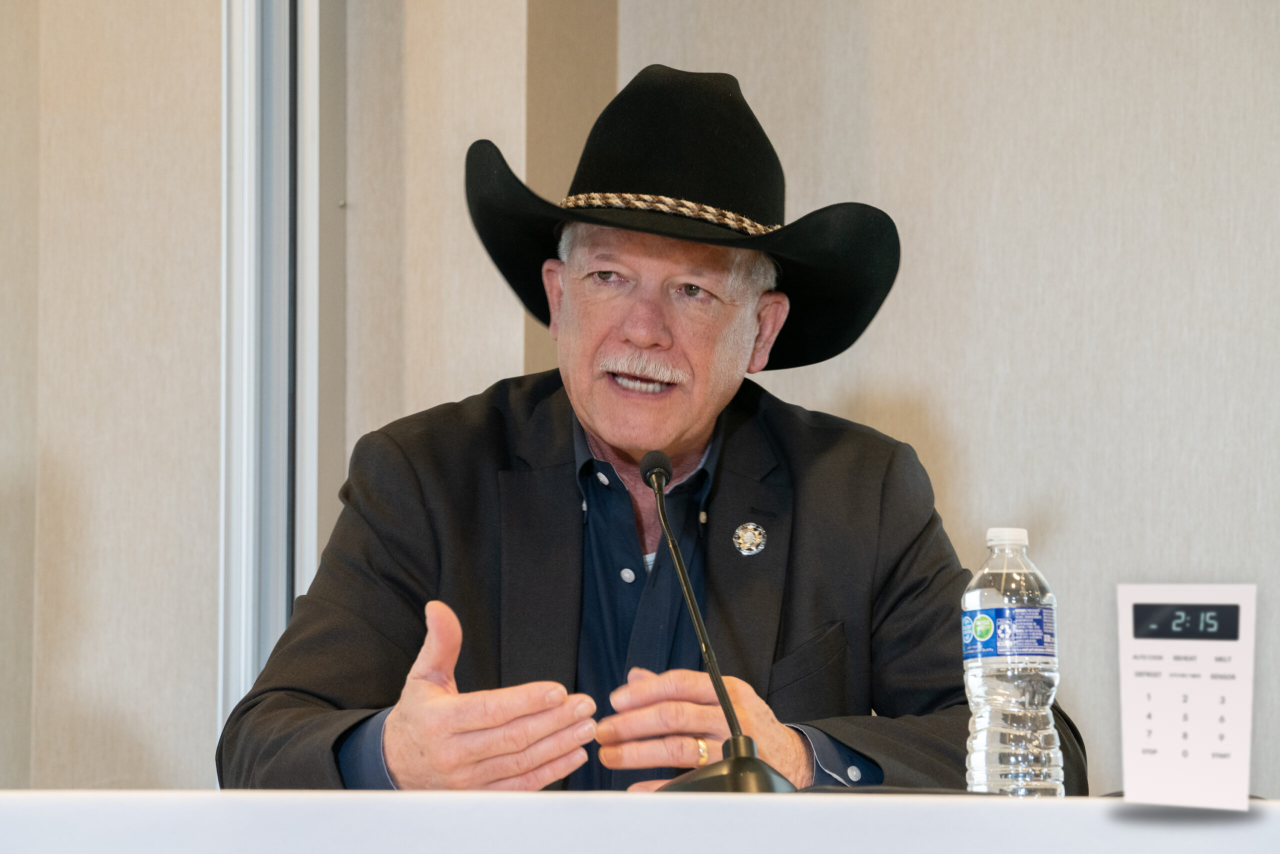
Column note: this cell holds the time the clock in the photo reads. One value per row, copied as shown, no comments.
2:15
